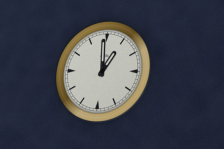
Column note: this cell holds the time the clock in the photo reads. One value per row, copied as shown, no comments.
12:59
